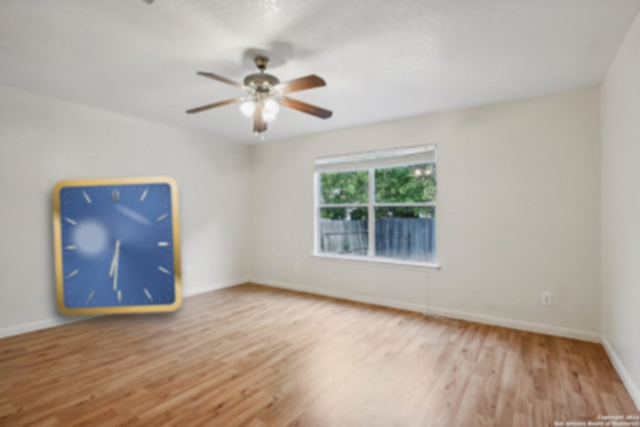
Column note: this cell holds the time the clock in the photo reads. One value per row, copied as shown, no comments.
6:31
